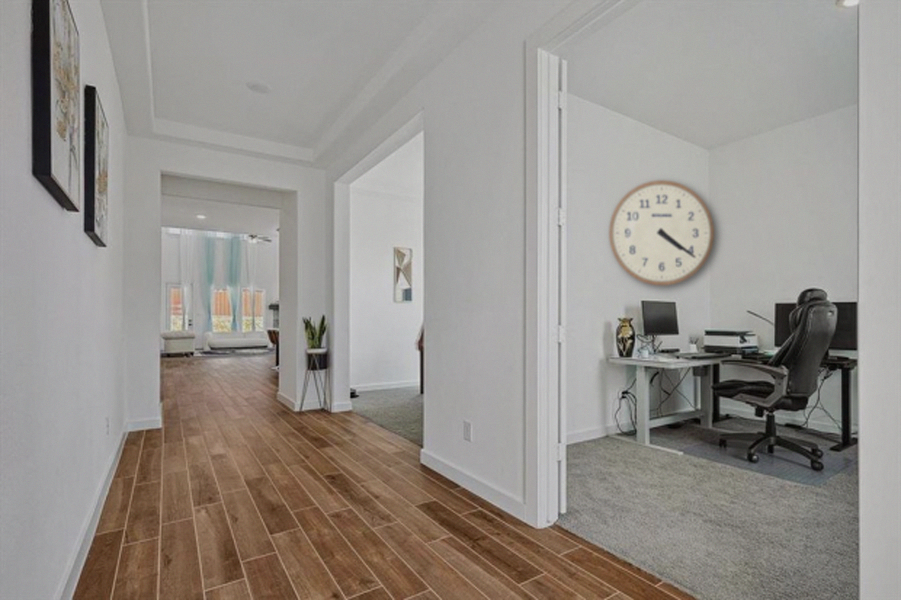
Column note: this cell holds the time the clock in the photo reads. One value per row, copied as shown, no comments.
4:21
